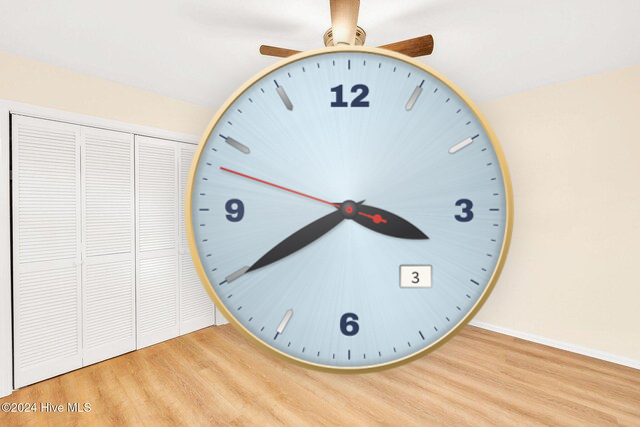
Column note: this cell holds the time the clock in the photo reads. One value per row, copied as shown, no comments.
3:39:48
